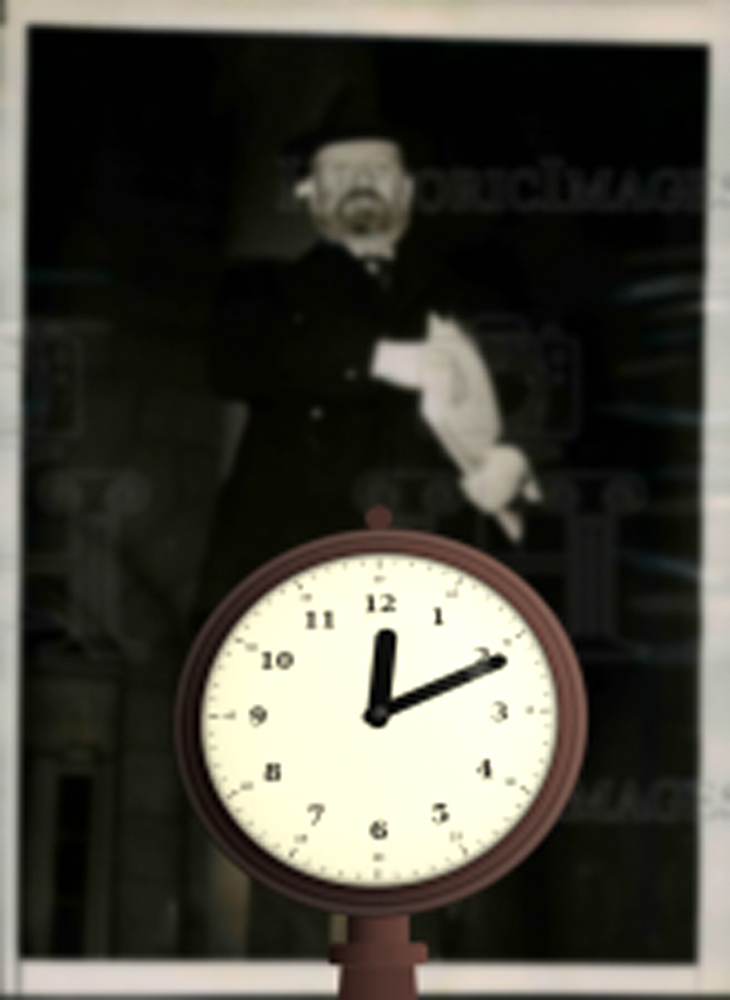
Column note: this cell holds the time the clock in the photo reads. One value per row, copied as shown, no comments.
12:11
